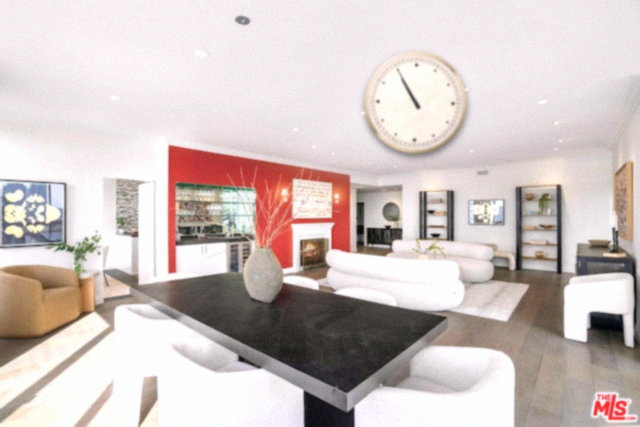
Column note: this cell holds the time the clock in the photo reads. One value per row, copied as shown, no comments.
10:55
